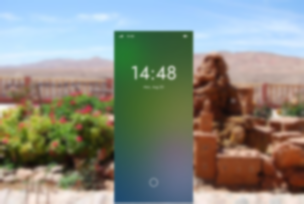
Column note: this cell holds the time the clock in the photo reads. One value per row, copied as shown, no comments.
14:48
